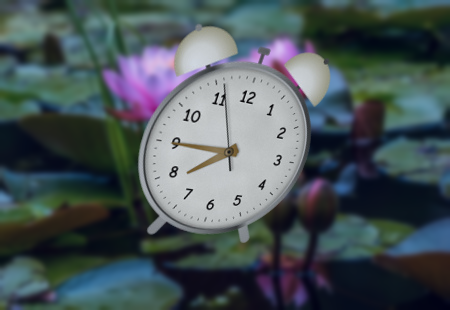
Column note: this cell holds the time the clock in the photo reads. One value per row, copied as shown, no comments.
7:44:56
